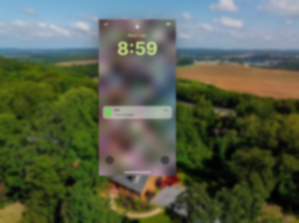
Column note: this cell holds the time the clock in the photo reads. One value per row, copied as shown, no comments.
8:59
